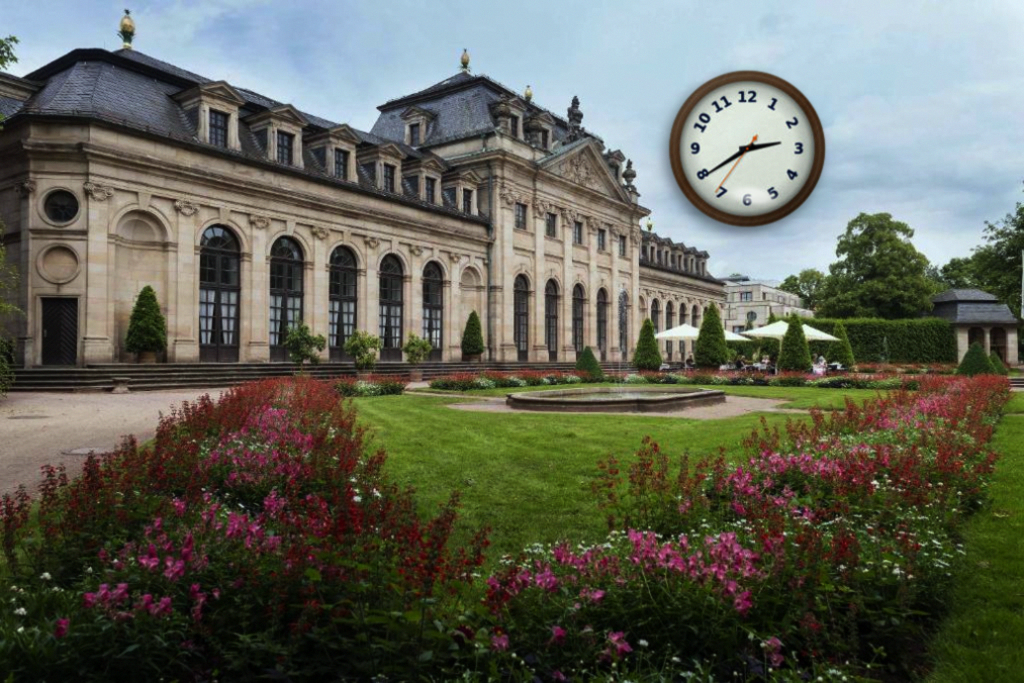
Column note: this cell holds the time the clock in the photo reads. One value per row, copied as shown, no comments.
2:39:36
